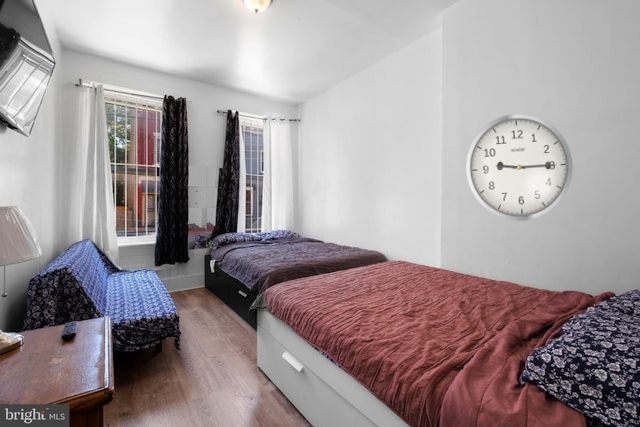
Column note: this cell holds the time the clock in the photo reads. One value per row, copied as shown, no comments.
9:15
